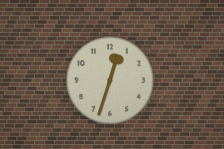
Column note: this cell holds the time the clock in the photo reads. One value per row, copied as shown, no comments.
12:33
